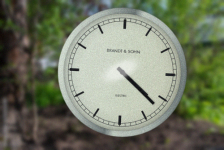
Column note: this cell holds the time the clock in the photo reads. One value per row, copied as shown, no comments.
4:22
